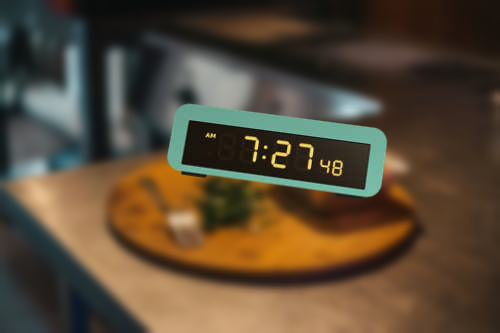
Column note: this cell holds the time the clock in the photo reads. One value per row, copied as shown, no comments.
7:27:48
